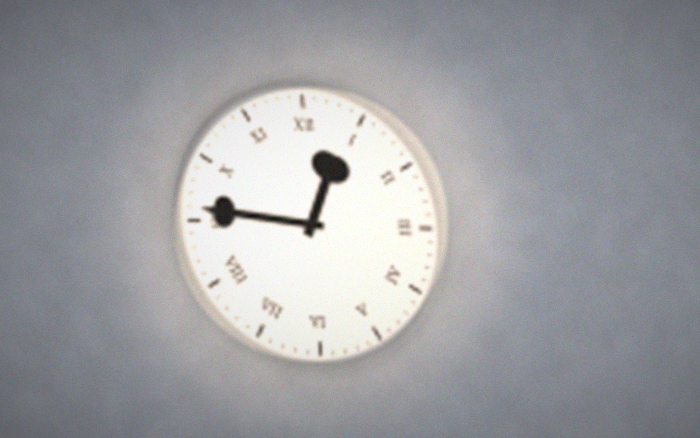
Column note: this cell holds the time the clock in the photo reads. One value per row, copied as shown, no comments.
12:46
